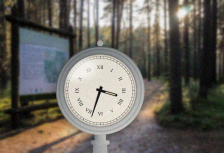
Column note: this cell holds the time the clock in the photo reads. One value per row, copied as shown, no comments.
3:33
